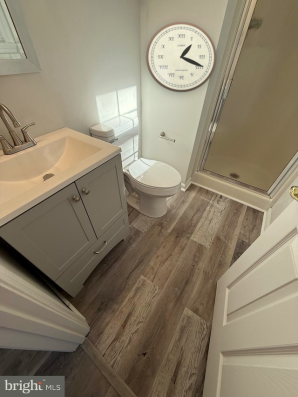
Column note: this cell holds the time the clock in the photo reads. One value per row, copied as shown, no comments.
1:19
